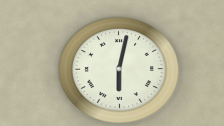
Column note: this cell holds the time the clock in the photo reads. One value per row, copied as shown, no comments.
6:02
